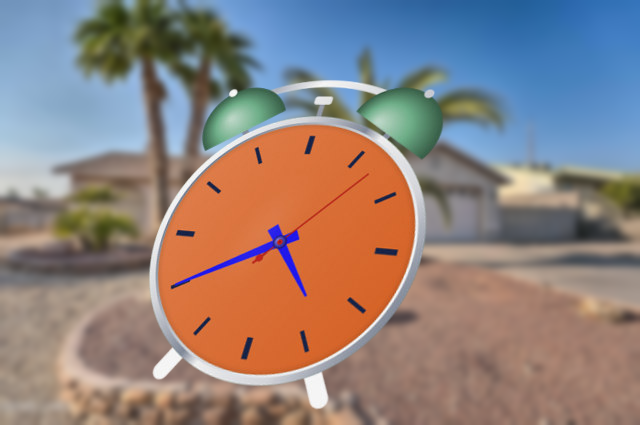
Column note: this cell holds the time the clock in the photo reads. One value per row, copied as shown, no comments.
4:40:07
